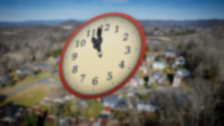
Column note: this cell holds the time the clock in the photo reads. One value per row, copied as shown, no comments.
10:58
